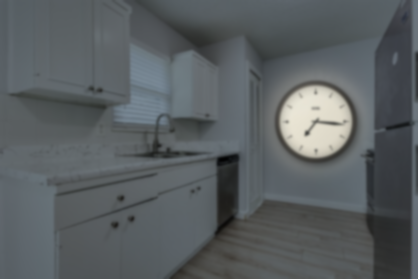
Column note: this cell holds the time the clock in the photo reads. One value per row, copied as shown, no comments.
7:16
